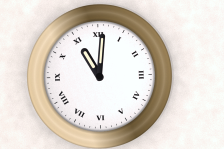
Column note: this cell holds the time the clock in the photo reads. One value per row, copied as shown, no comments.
11:01
